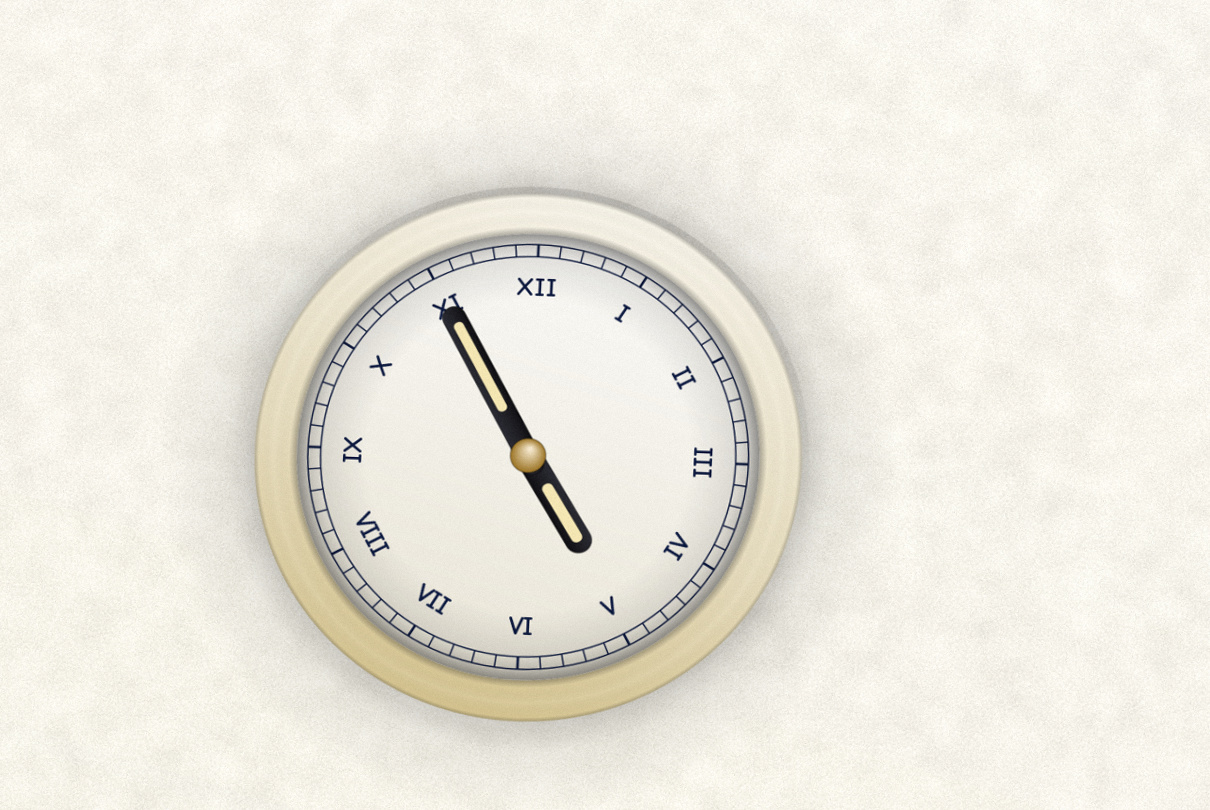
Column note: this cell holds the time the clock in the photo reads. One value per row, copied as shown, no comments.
4:55
